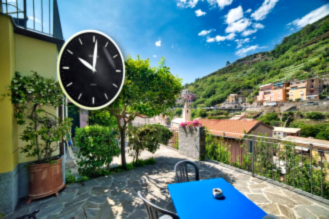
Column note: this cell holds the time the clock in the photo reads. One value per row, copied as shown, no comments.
10:01
